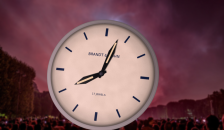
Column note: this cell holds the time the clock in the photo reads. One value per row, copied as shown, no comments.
8:03
